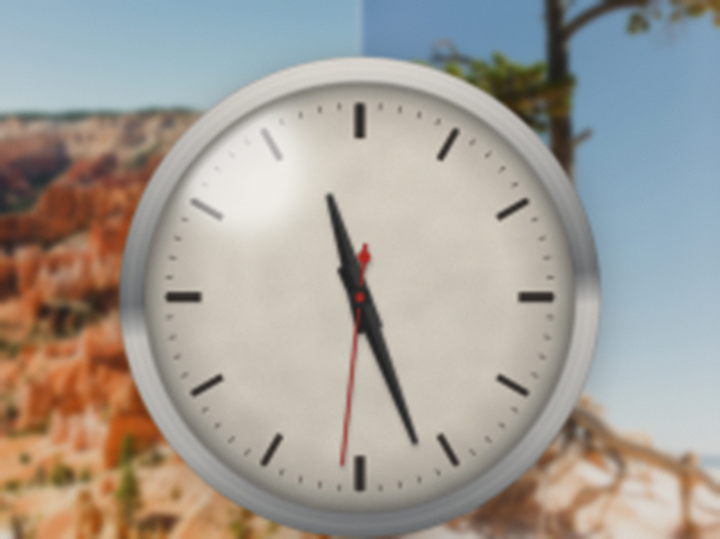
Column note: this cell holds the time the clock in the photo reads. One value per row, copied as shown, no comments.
11:26:31
